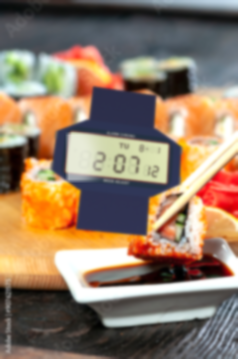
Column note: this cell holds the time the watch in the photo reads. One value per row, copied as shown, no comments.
2:07:12
